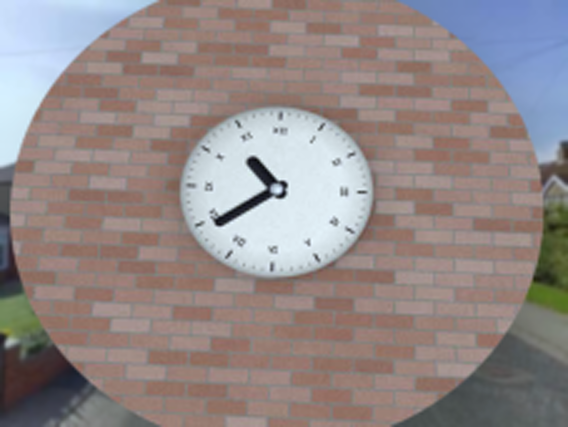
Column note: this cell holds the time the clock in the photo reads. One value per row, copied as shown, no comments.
10:39
